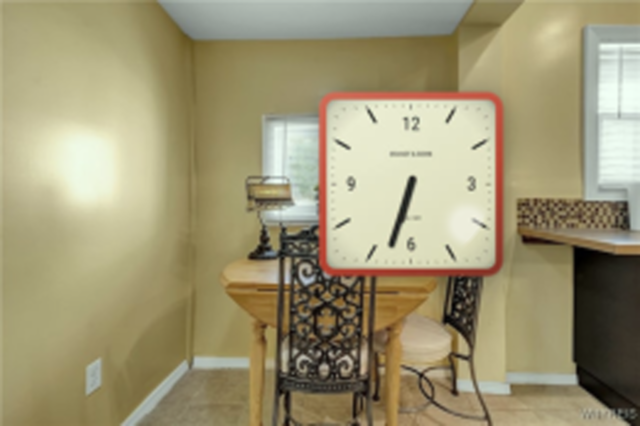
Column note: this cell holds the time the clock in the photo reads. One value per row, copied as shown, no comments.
6:33
